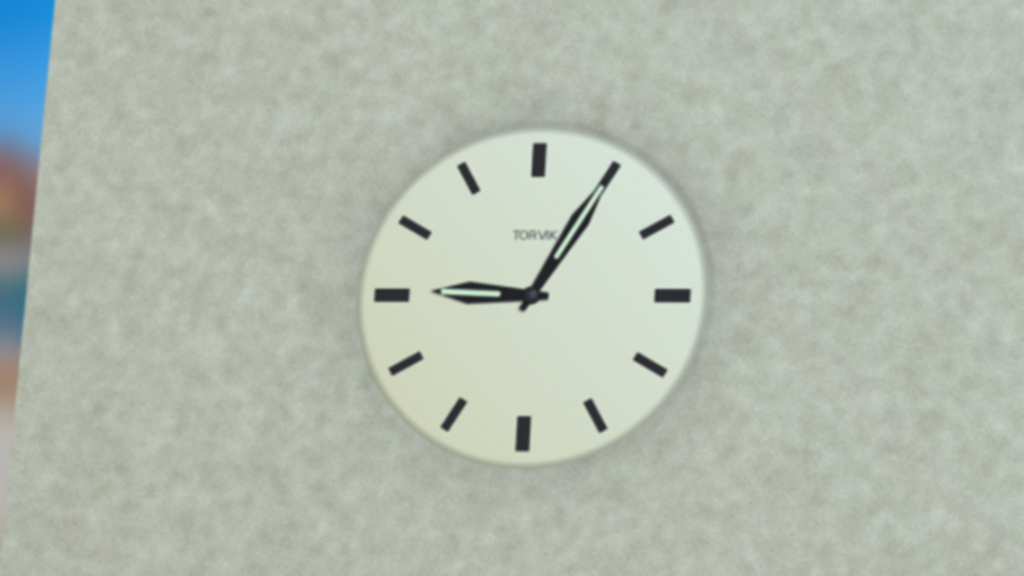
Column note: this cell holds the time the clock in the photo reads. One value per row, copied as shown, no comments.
9:05
